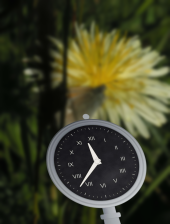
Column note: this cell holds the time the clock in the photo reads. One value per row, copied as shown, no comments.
11:37
